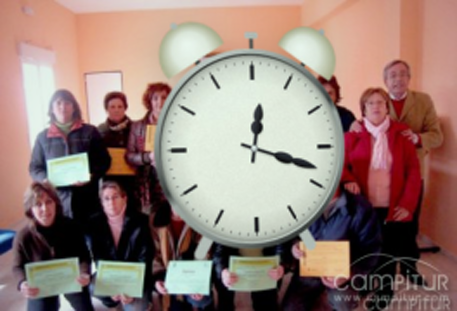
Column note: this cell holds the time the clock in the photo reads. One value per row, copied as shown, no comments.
12:18
